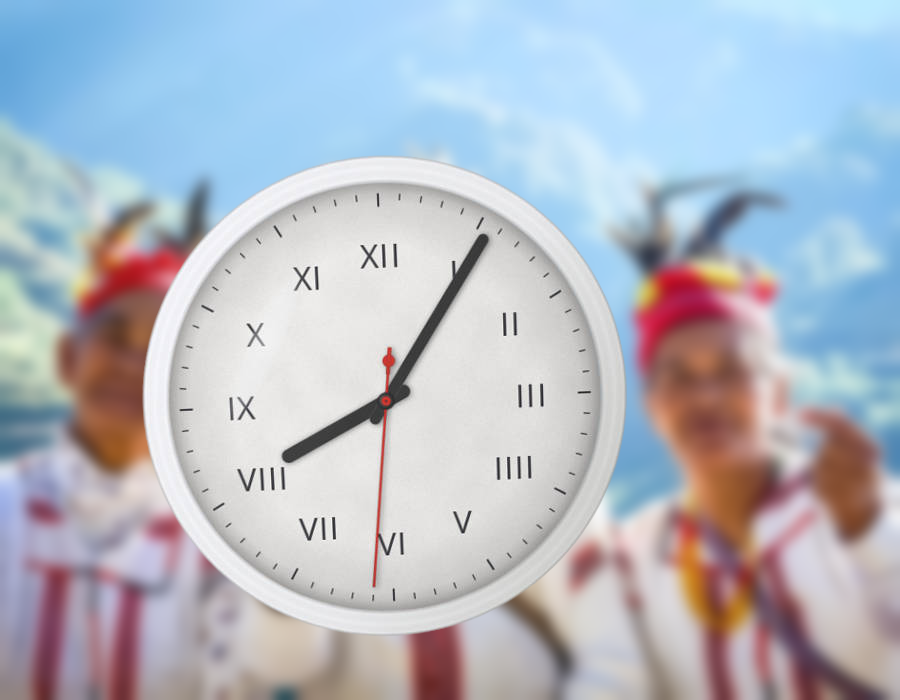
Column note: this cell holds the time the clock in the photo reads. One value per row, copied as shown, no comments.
8:05:31
